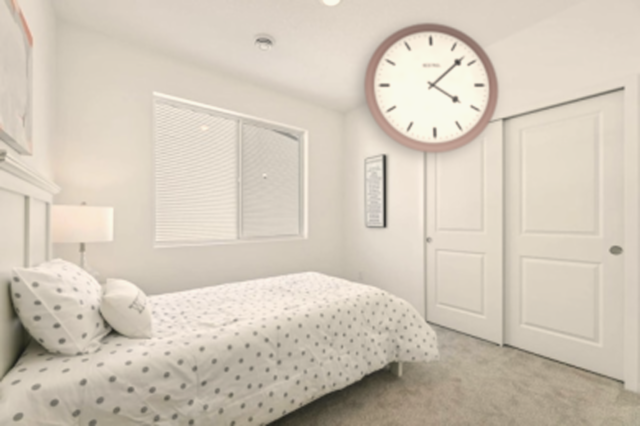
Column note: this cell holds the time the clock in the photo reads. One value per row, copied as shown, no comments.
4:08
